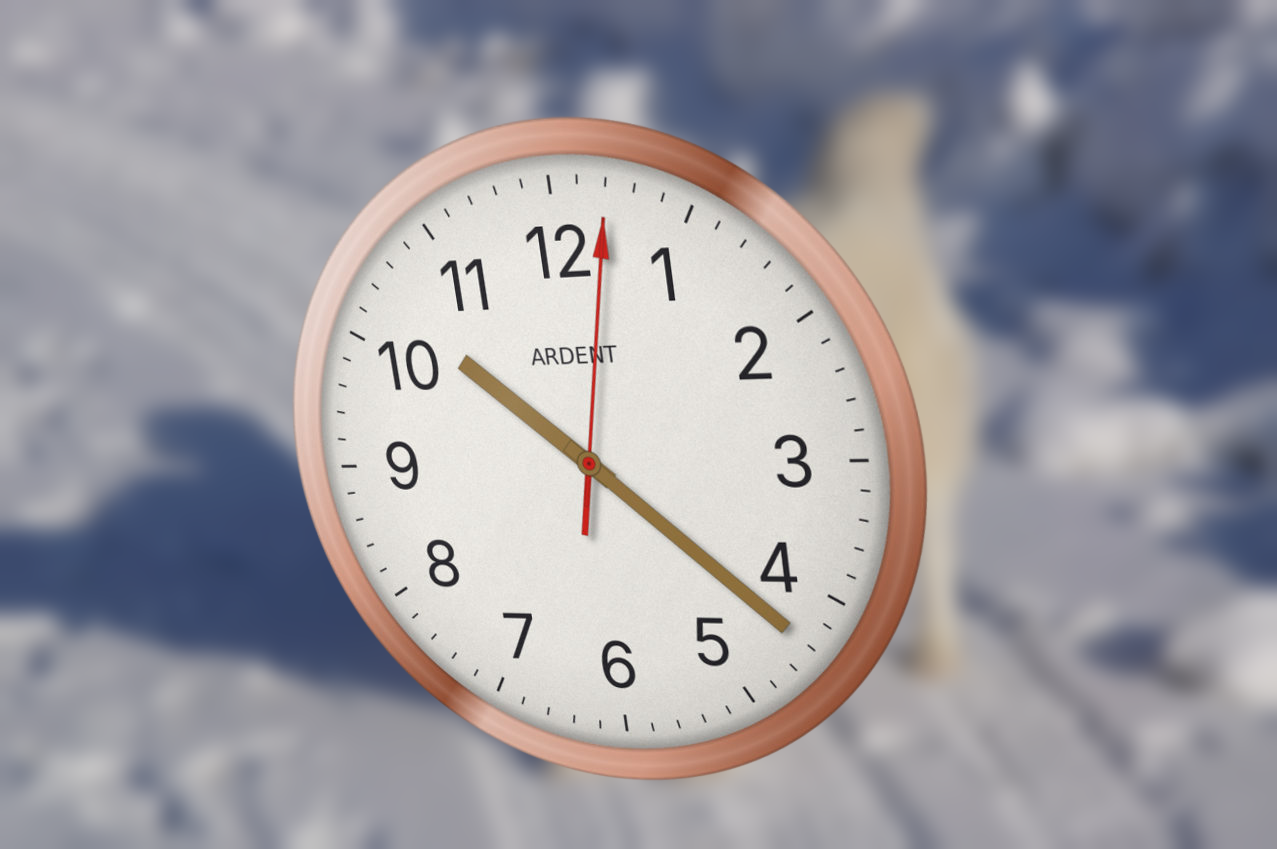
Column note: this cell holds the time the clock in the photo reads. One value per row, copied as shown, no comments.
10:22:02
